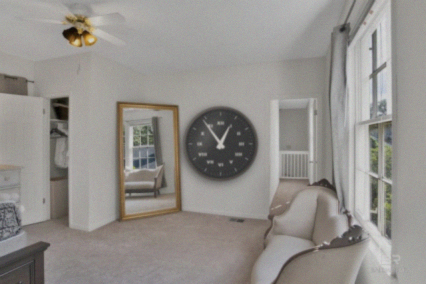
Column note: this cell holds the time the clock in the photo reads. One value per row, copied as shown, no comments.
12:54
